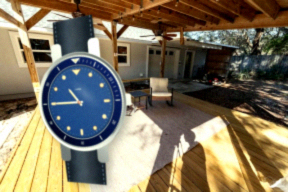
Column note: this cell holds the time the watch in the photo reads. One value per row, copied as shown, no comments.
10:45
